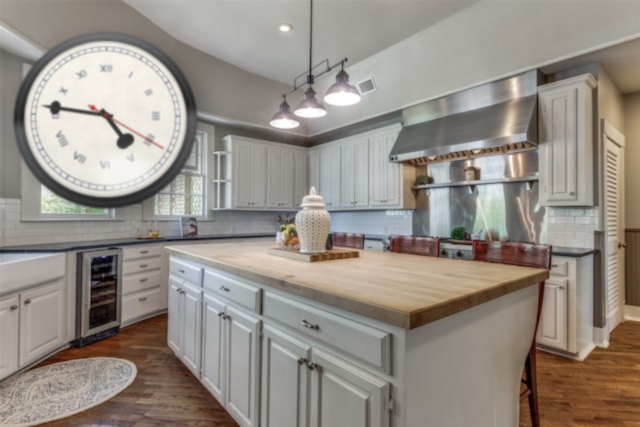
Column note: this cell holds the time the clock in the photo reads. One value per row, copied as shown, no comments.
4:46:20
